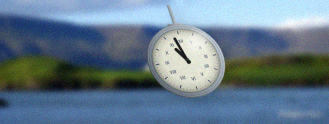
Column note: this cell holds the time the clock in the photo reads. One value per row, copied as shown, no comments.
10:58
